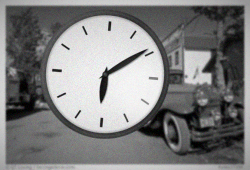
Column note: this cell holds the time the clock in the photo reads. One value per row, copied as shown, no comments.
6:09
